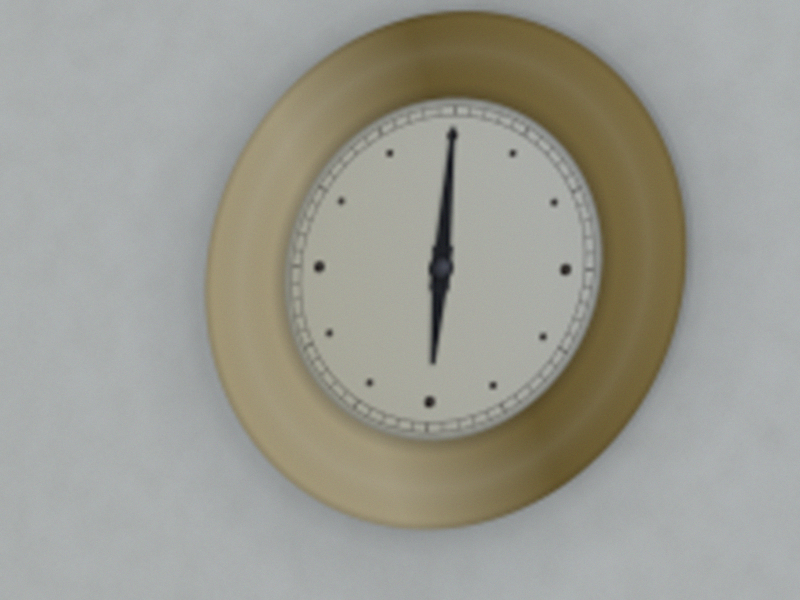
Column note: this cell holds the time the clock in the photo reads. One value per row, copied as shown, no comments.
6:00
